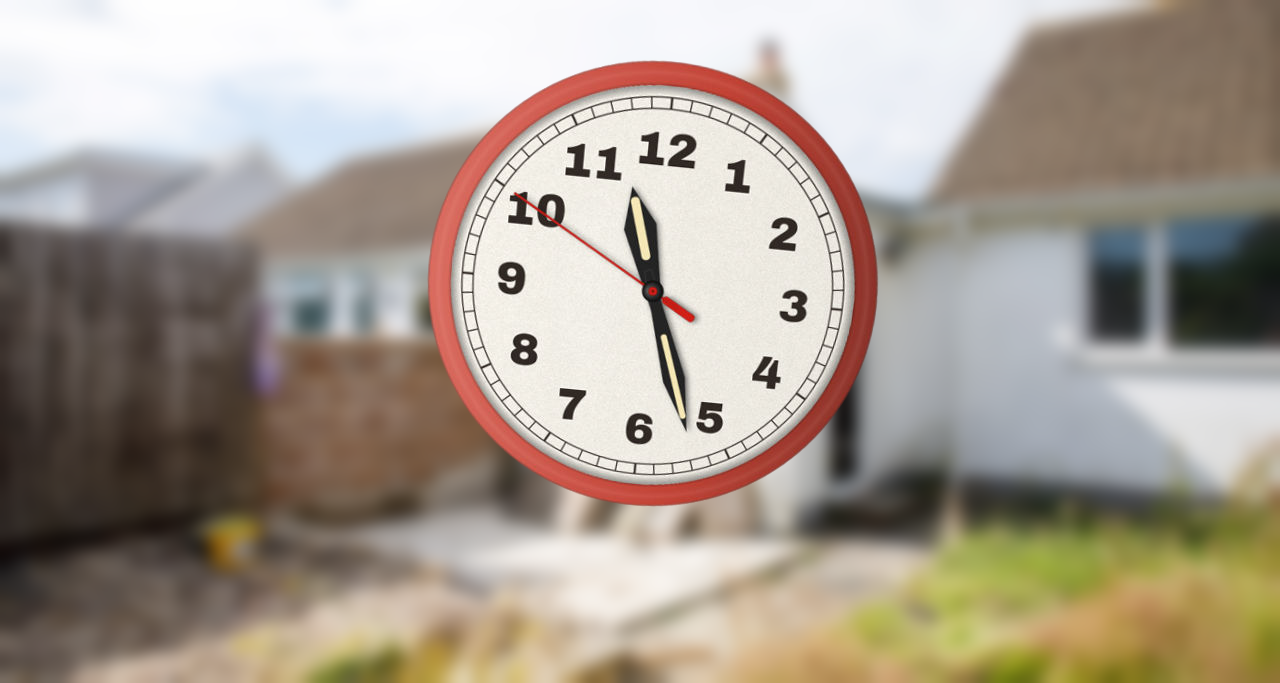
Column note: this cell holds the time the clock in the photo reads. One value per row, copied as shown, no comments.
11:26:50
